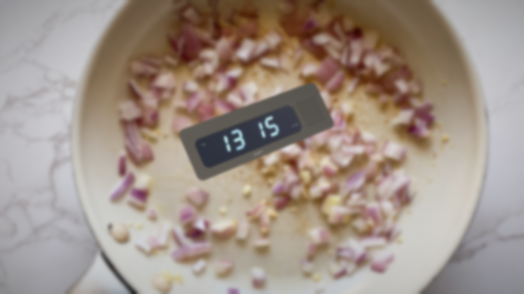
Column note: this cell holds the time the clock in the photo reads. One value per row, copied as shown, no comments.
13:15
